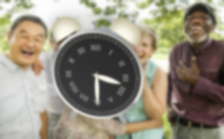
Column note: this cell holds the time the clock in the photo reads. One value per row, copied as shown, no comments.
3:30
